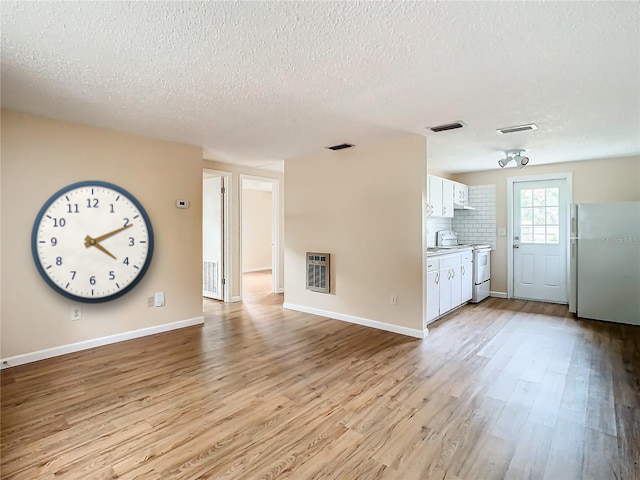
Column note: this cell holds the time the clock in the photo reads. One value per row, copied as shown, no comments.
4:11
